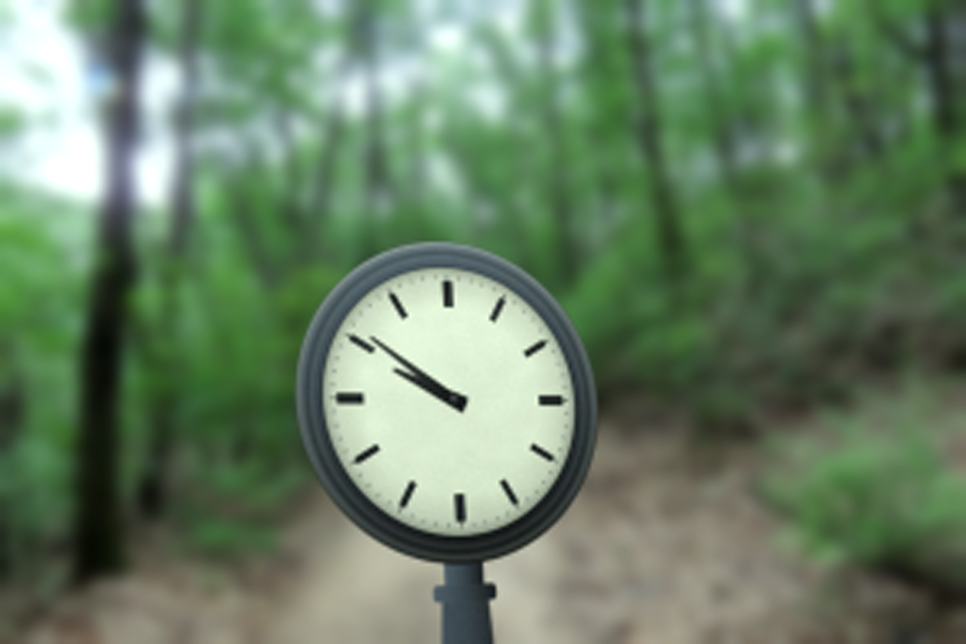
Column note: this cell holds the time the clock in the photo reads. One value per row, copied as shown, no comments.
9:51
